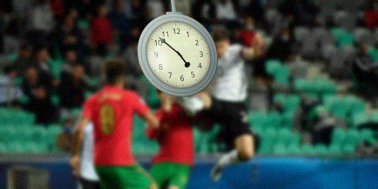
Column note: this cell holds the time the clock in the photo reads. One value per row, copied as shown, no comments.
4:52
